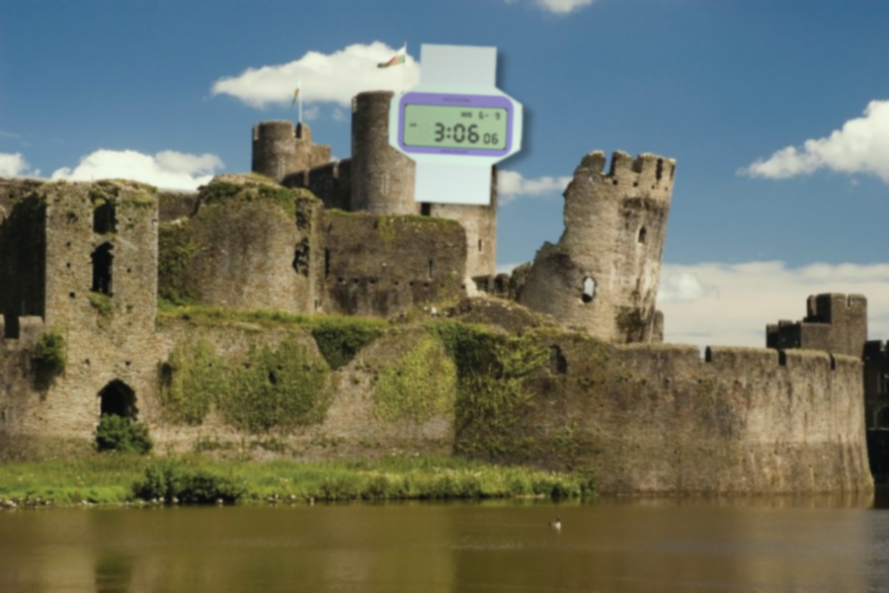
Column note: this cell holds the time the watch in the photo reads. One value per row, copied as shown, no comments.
3:06
